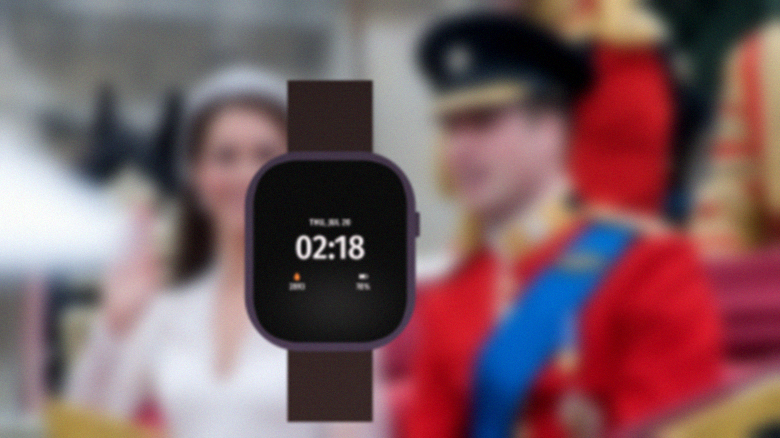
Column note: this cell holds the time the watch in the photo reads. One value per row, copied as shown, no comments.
2:18
